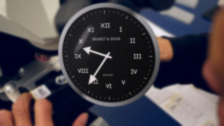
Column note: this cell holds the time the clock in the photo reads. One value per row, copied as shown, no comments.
9:36
